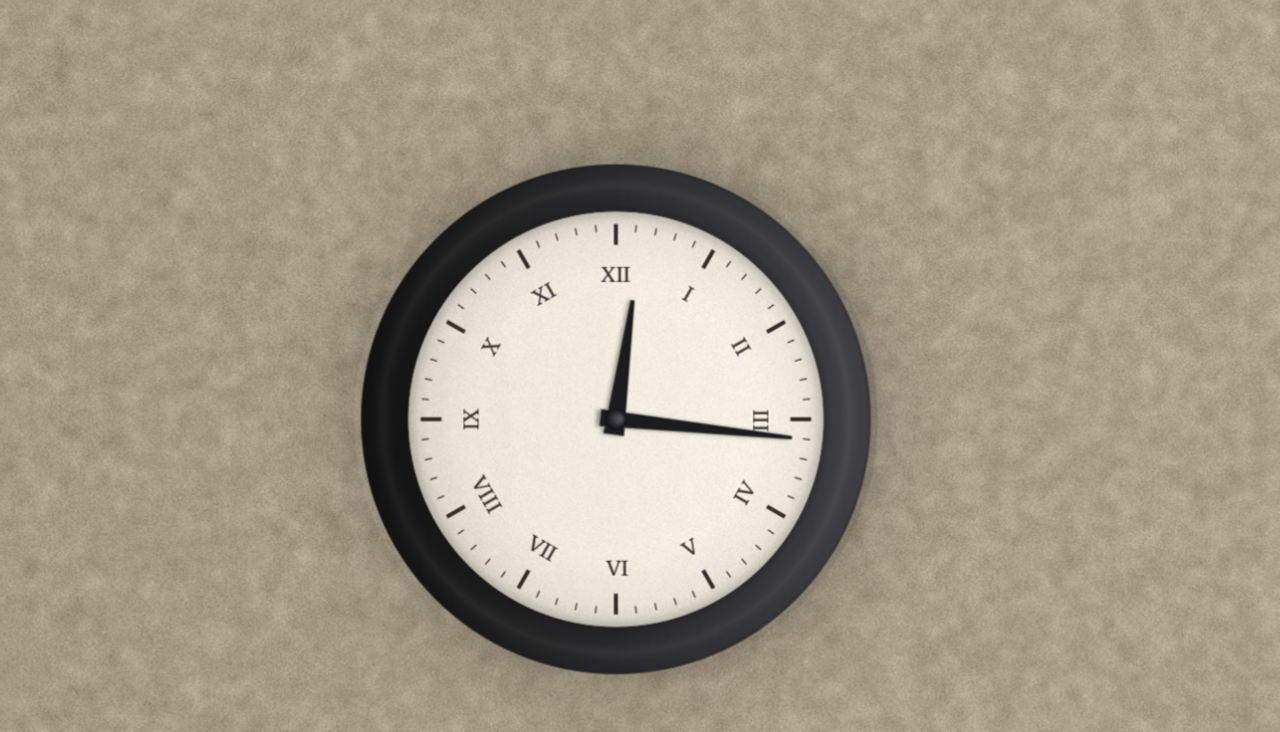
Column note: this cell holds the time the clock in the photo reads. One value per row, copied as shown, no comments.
12:16
